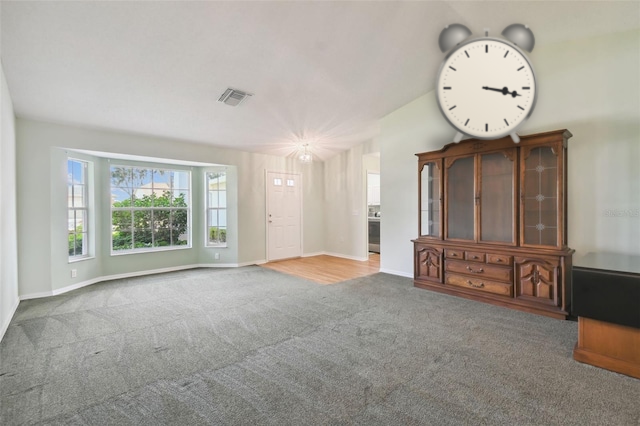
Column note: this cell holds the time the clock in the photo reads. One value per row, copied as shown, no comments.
3:17
